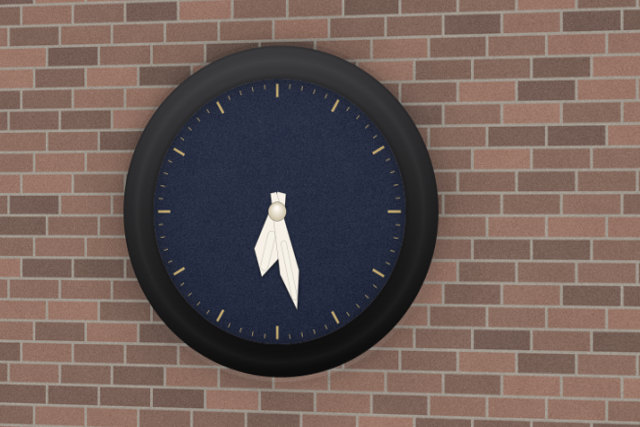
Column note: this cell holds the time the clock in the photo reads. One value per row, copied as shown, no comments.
6:28
